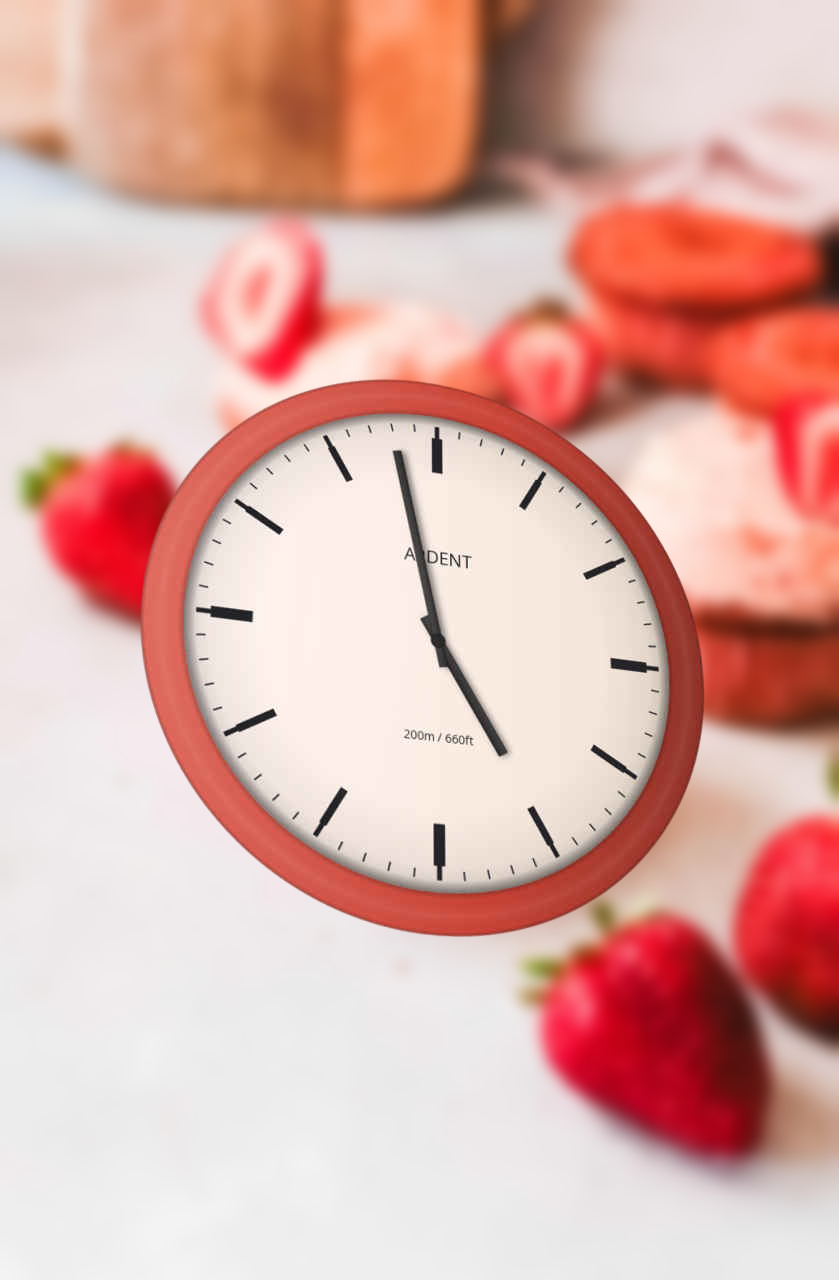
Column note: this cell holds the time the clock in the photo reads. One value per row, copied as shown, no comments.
4:58
